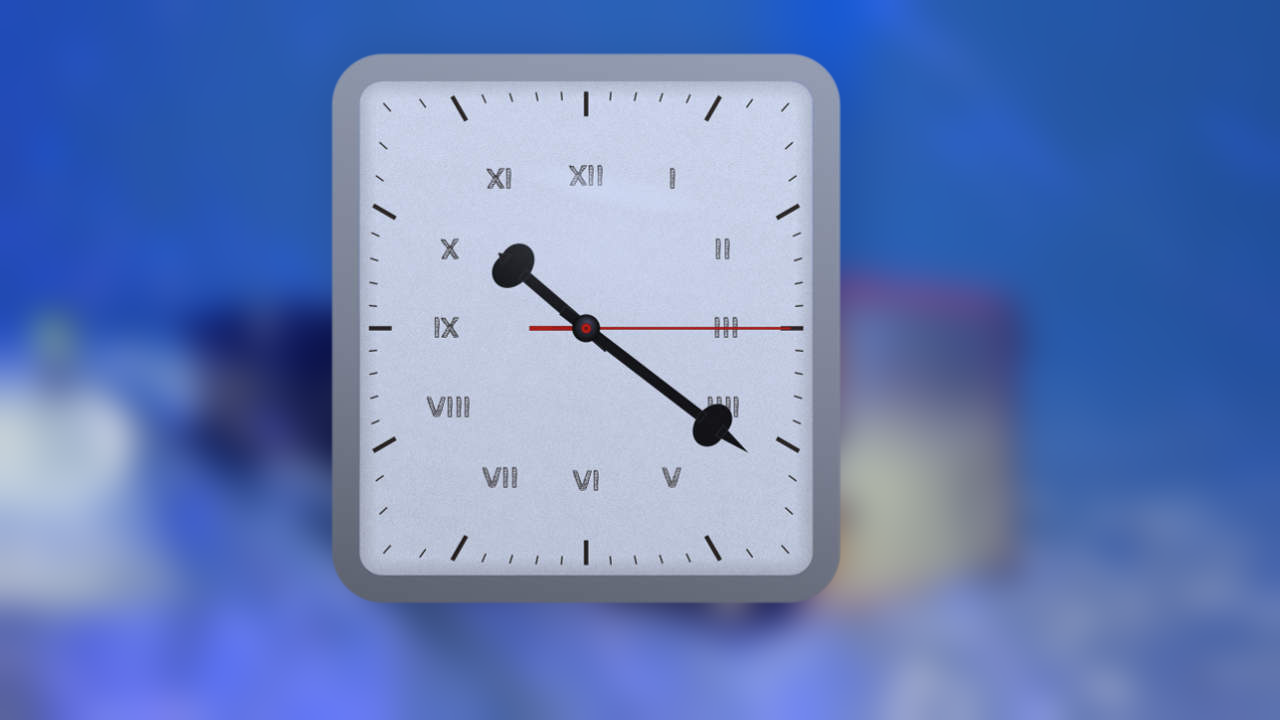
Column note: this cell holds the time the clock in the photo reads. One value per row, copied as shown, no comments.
10:21:15
